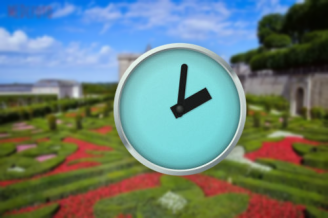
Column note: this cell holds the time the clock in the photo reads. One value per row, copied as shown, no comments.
2:01
